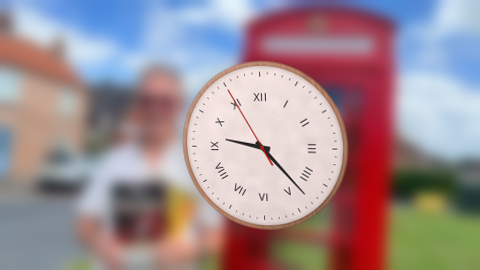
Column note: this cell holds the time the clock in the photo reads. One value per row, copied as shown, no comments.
9:22:55
